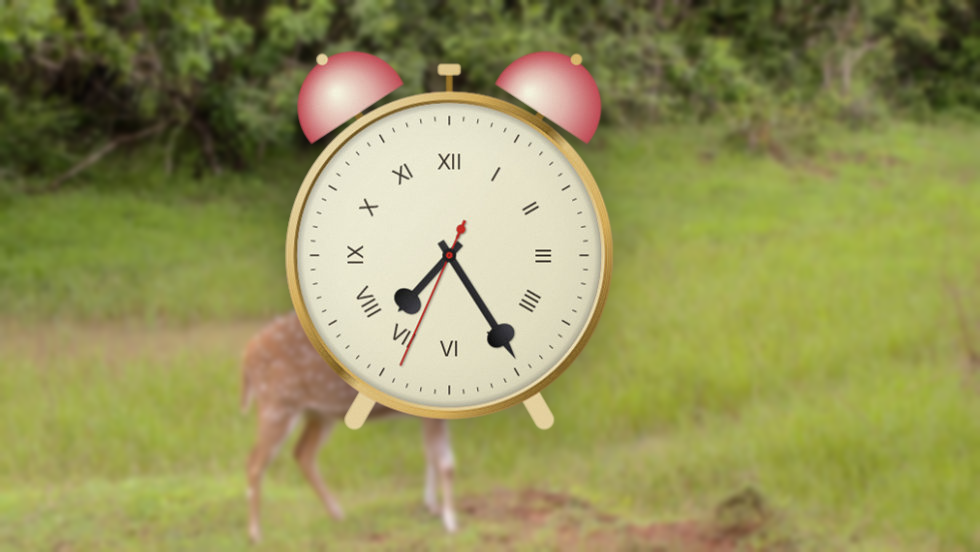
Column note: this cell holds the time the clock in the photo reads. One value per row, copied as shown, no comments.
7:24:34
